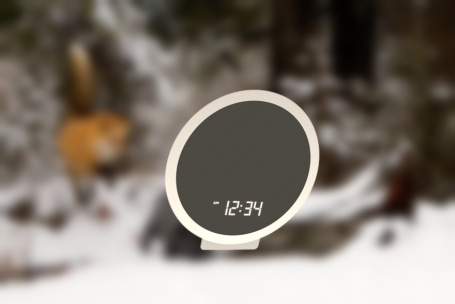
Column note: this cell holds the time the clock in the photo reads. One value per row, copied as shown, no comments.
12:34
